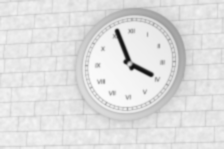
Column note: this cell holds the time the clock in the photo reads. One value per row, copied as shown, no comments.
3:56
